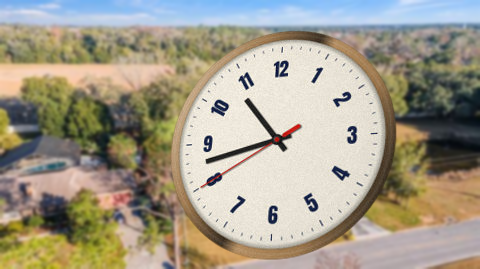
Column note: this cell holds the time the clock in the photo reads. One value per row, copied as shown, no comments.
10:42:40
